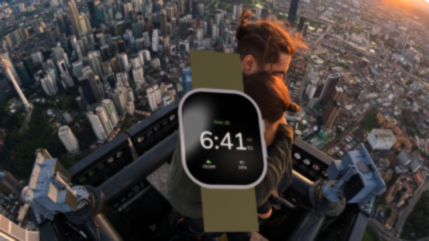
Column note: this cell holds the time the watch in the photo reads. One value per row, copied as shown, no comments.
6:41
